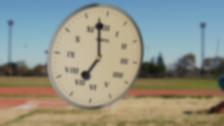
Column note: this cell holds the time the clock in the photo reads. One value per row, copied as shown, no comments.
6:58
